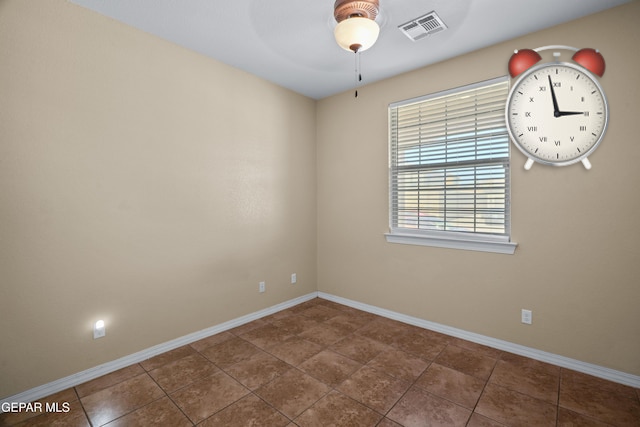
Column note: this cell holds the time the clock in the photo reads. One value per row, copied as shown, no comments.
2:58
